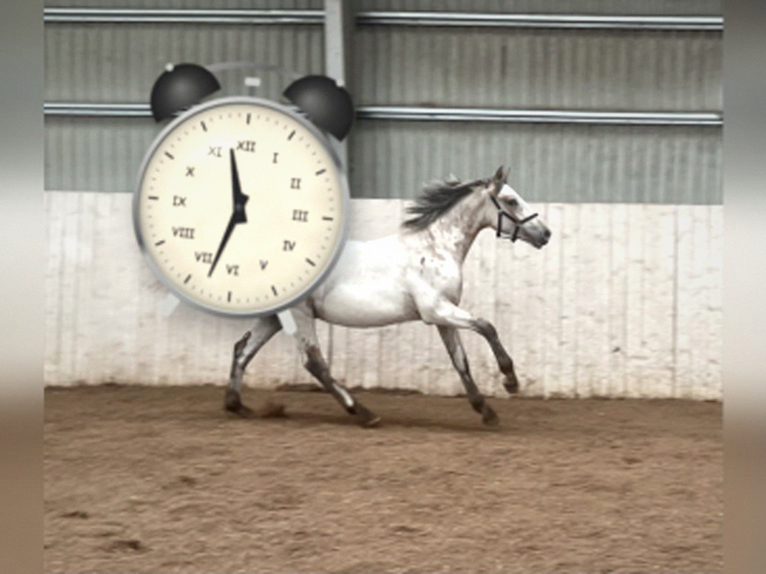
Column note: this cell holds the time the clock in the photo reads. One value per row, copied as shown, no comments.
11:33
